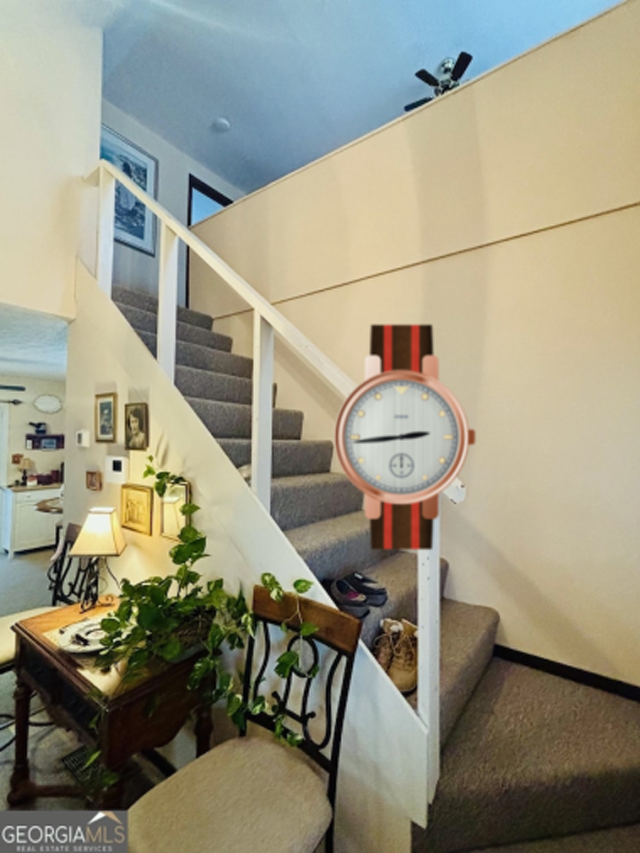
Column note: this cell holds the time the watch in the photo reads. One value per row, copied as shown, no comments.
2:44
